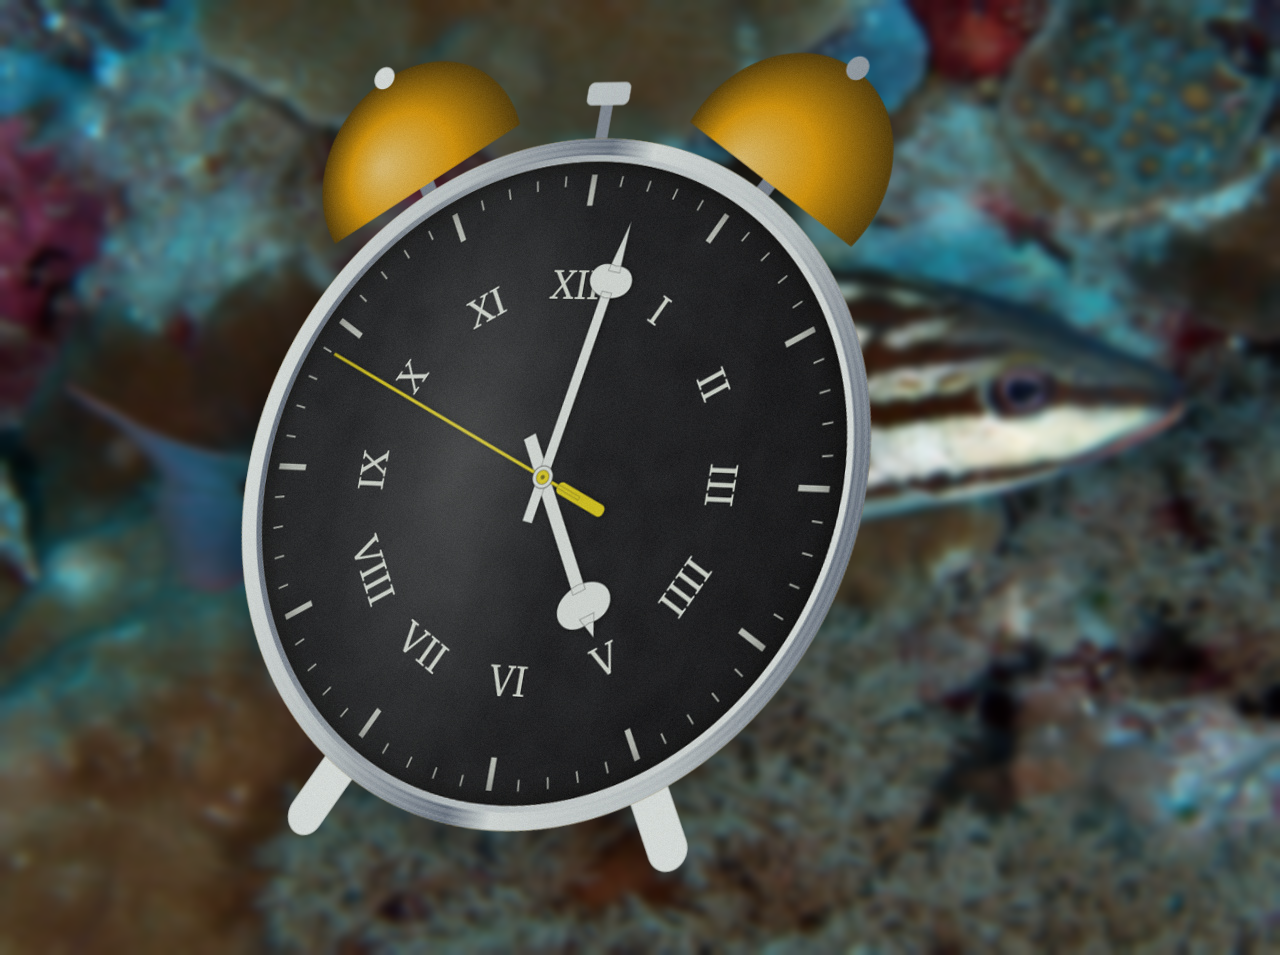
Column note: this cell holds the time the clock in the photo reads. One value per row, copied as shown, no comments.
5:01:49
